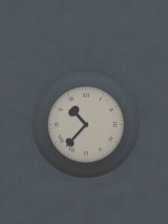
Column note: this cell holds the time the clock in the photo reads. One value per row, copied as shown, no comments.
10:37
